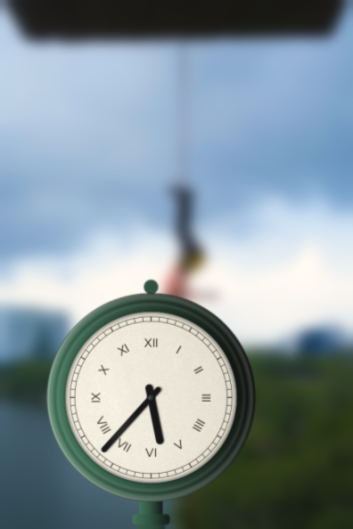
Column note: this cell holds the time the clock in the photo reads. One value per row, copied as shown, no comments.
5:37
